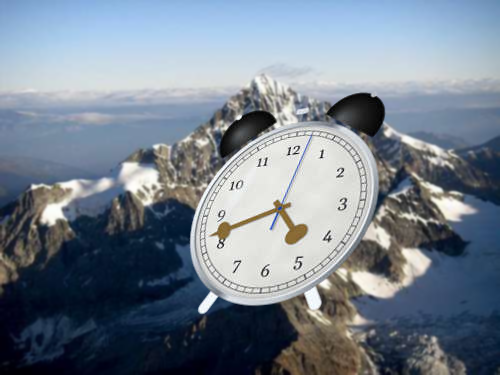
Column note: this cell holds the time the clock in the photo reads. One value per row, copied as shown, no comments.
4:42:02
